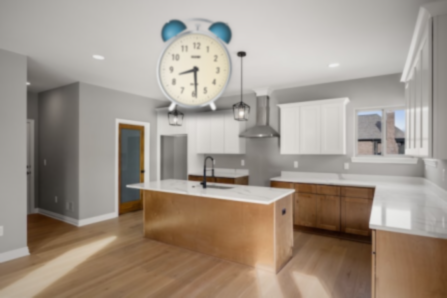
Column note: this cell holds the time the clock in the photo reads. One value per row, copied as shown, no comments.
8:29
